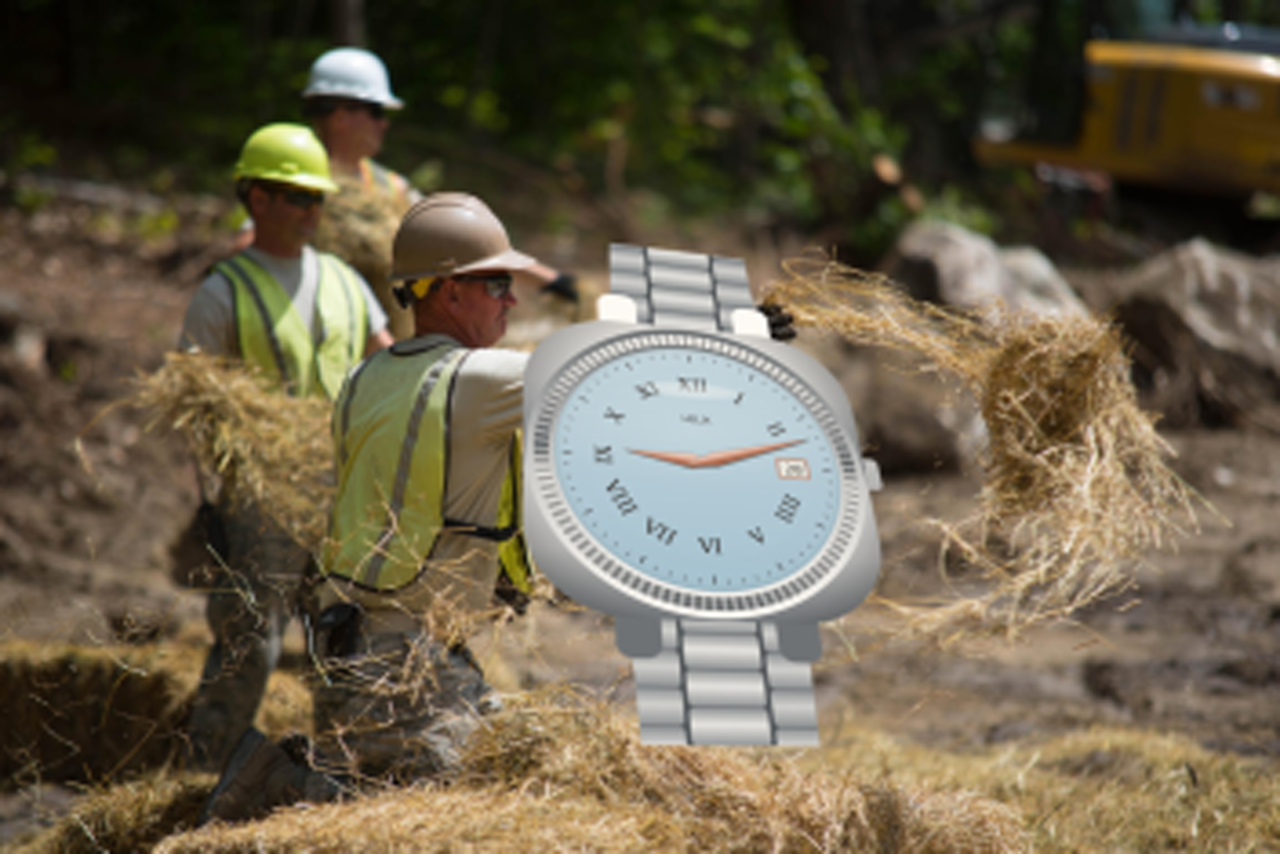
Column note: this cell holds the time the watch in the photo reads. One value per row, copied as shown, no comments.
9:12
